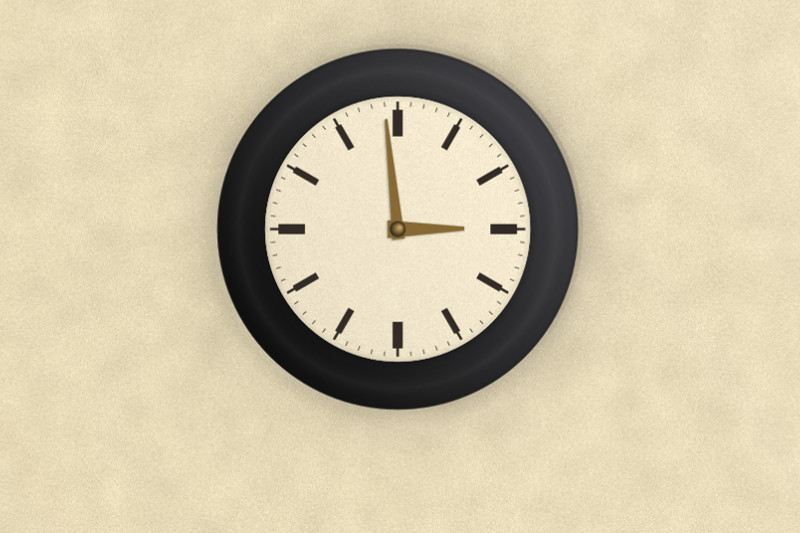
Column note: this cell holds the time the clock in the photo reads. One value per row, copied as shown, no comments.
2:59
